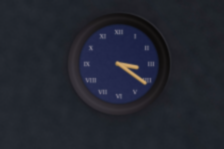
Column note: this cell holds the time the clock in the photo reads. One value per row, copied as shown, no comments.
3:21
